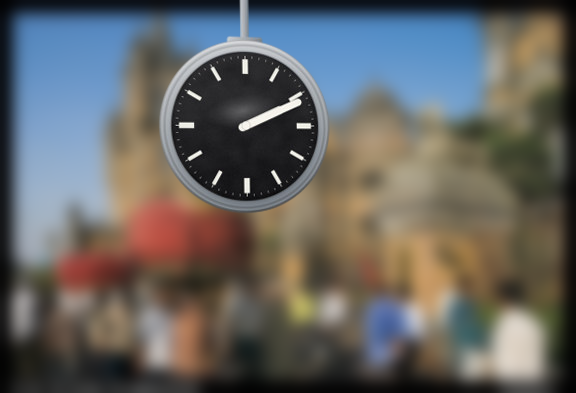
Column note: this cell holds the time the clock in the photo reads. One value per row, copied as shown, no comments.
2:11
